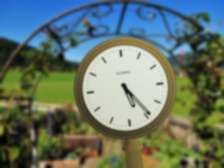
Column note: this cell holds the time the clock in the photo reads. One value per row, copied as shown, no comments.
5:24
